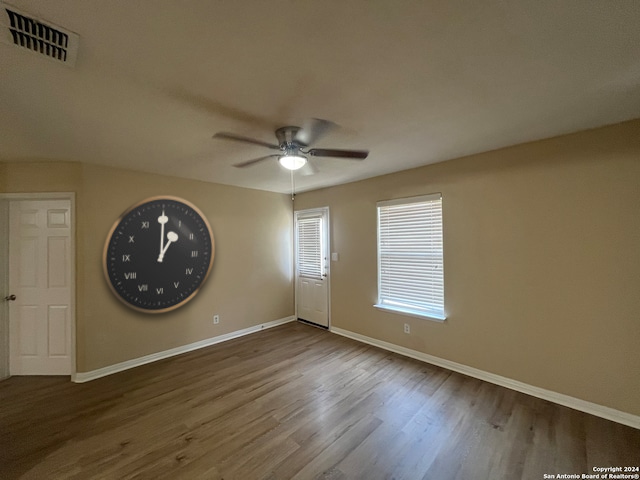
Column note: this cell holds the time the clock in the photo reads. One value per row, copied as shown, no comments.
1:00
